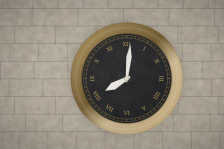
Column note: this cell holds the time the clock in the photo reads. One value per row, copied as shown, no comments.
8:01
